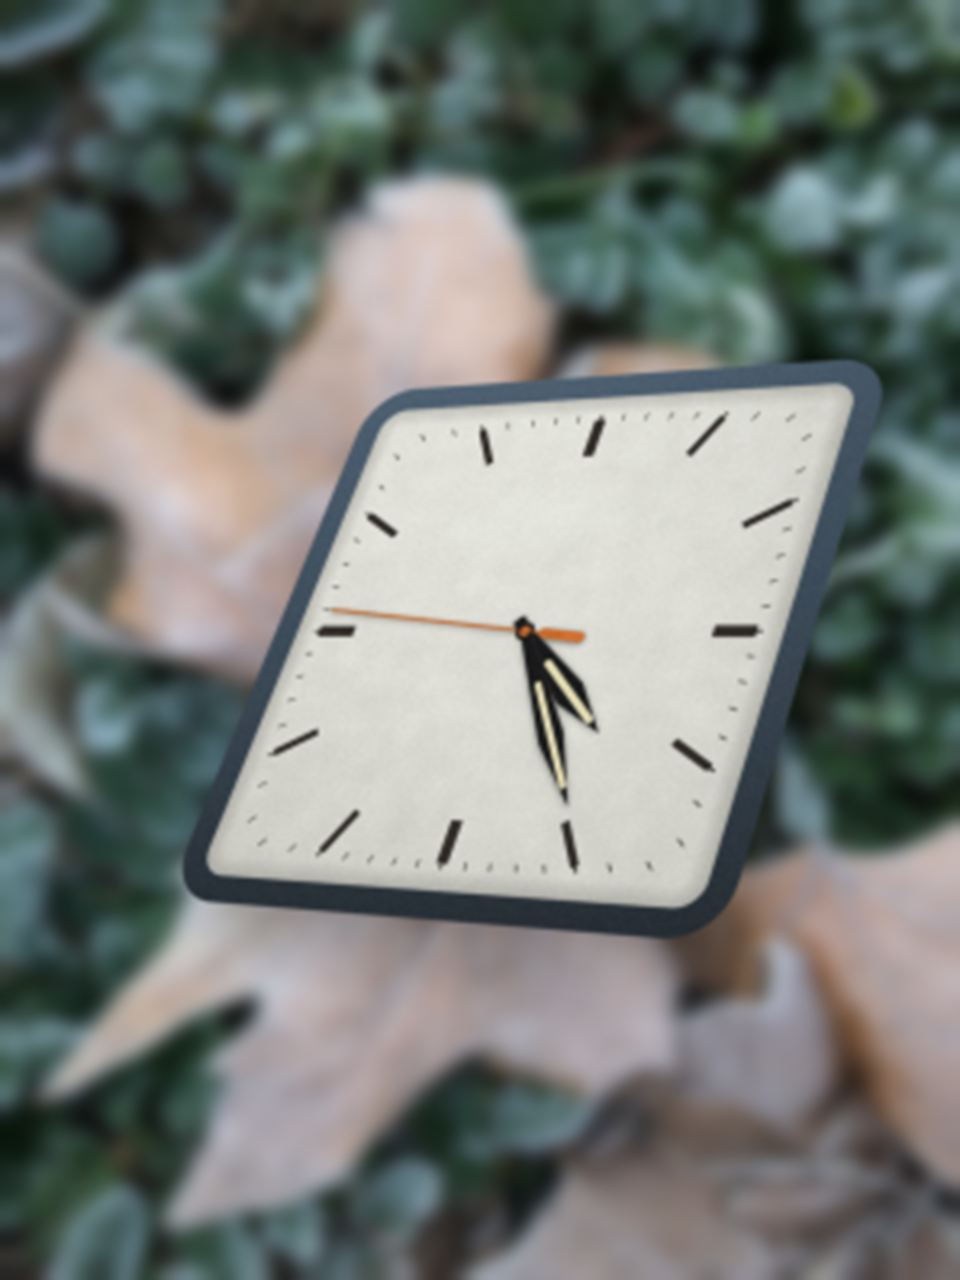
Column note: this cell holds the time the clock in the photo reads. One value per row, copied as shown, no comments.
4:24:46
